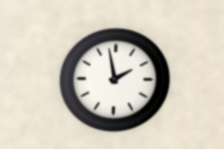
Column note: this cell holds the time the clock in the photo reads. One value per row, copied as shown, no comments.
1:58
